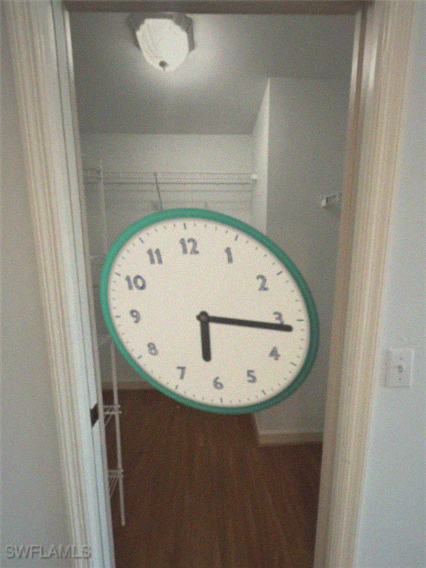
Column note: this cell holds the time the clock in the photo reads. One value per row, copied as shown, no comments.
6:16
